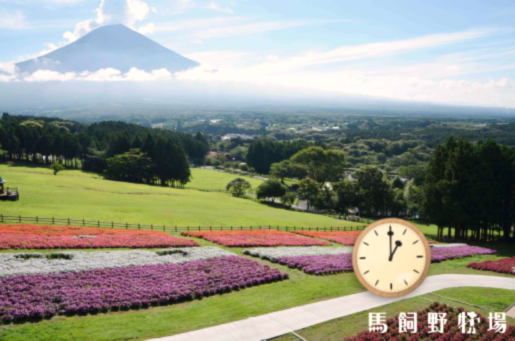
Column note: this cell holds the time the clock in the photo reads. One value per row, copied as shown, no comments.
1:00
